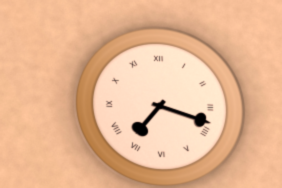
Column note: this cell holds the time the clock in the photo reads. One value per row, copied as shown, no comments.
7:18
